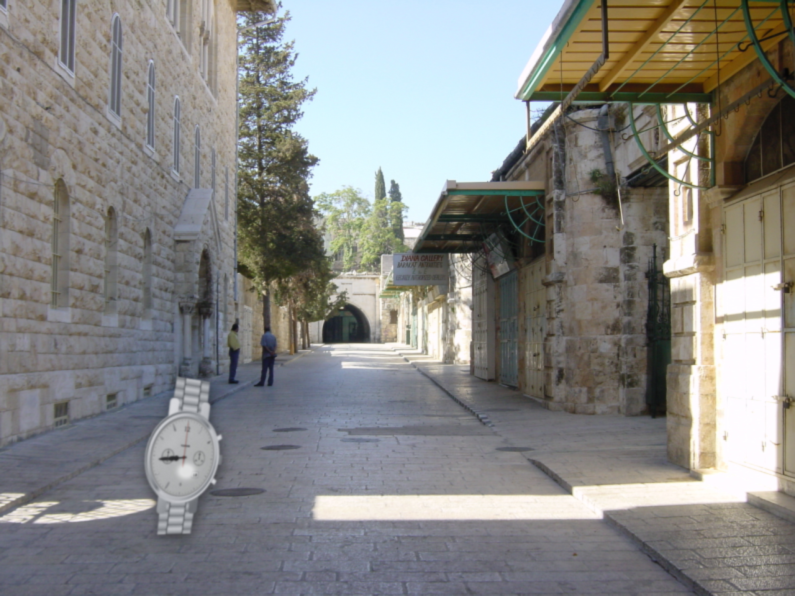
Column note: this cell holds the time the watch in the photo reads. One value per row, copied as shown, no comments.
8:44
